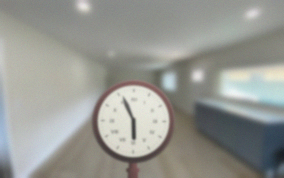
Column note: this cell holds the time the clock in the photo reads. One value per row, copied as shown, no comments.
5:56
